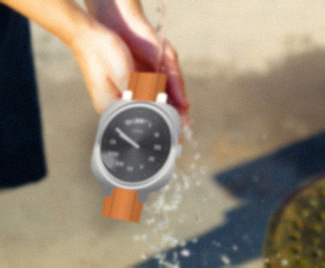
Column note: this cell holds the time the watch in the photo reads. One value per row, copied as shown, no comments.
9:50
